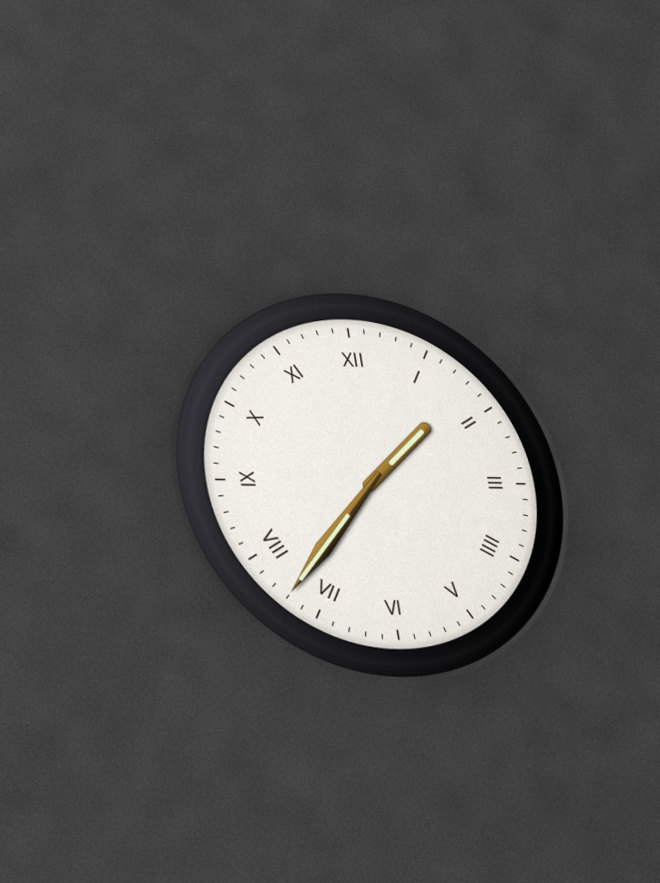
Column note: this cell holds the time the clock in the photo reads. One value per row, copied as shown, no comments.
1:37
